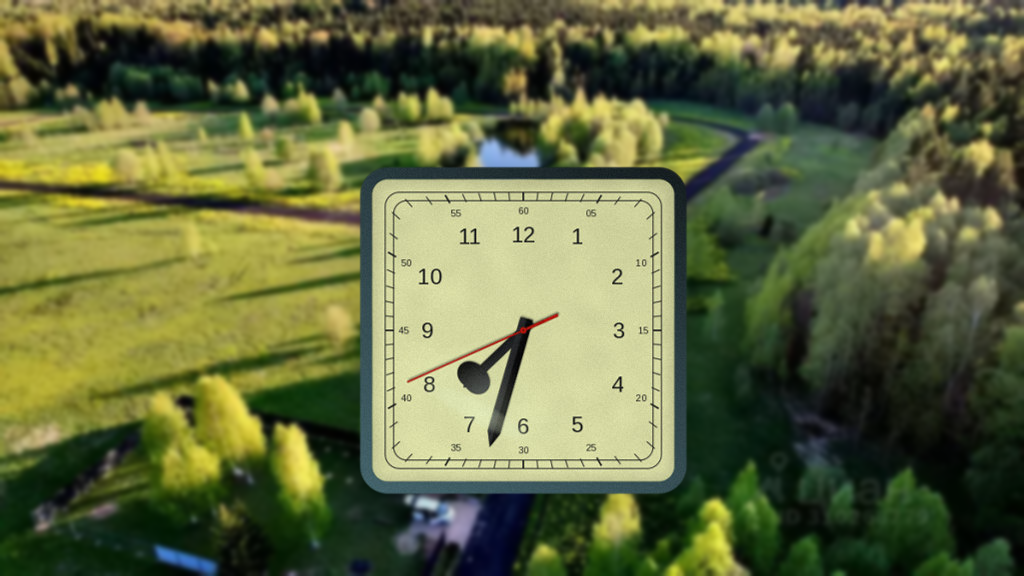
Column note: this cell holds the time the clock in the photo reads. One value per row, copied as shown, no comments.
7:32:41
